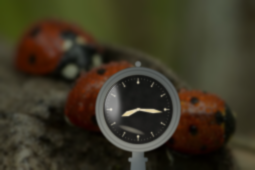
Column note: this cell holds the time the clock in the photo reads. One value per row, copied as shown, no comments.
8:16
